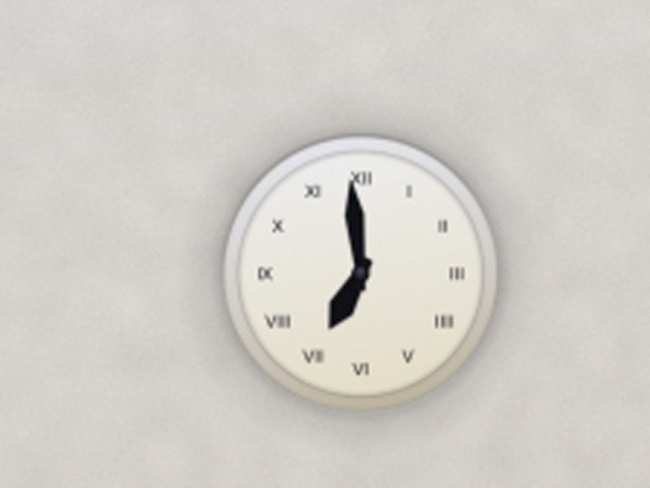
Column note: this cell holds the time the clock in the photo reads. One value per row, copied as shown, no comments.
6:59
